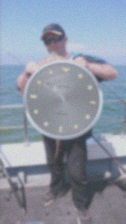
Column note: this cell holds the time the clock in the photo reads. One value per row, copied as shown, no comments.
10:51
